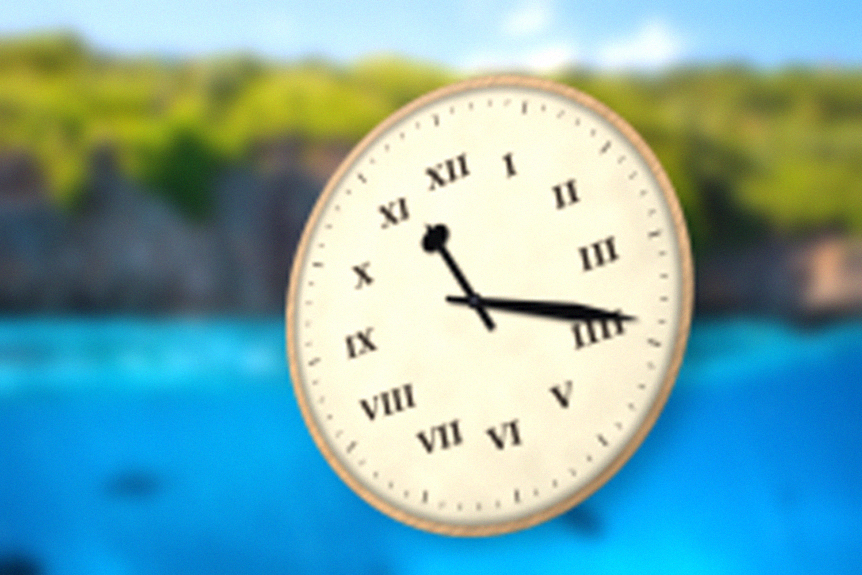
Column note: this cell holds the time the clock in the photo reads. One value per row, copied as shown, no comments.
11:19
